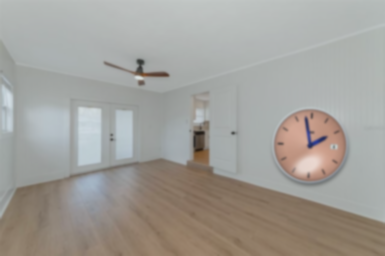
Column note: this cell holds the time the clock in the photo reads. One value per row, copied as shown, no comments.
1:58
